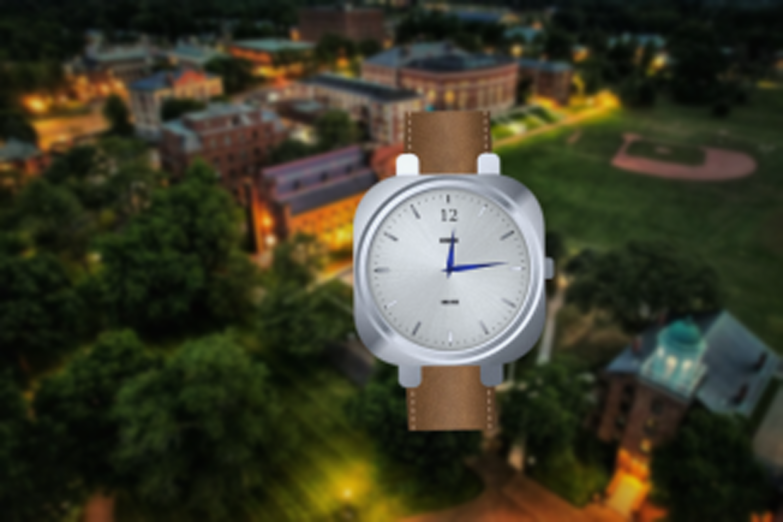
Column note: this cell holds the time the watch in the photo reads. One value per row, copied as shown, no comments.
12:14
